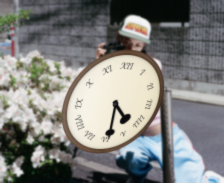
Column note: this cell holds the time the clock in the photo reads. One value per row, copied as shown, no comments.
4:29
